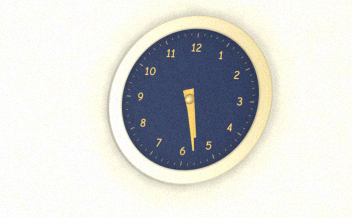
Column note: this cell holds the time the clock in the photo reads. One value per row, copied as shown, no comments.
5:28
